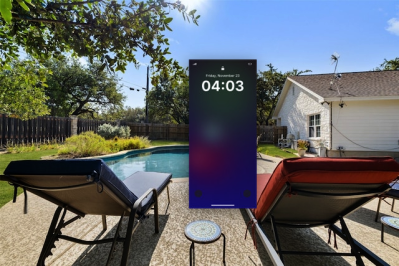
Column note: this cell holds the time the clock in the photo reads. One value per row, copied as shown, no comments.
4:03
